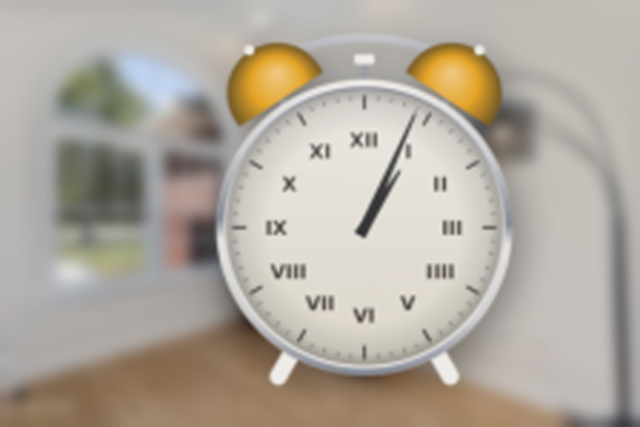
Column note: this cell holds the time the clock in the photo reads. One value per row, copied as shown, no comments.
1:04
